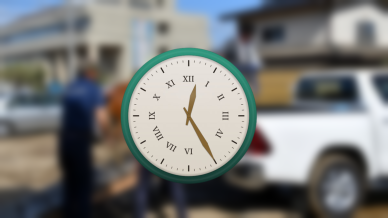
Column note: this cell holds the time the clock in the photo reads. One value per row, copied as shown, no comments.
12:25
